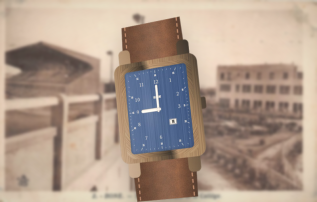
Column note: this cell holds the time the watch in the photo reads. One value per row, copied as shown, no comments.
9:00
